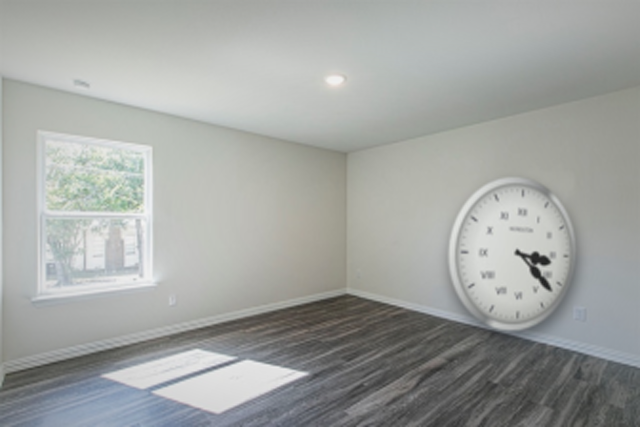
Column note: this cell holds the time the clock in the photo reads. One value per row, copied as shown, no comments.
3:22
